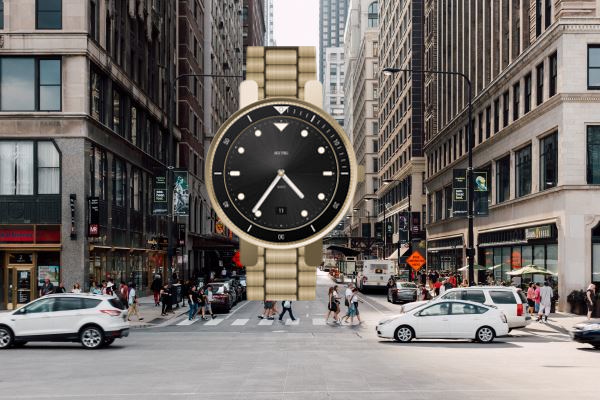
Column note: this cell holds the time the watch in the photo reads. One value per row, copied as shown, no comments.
4:36
